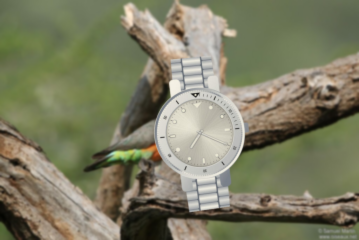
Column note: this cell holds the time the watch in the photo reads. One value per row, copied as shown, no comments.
7:20
